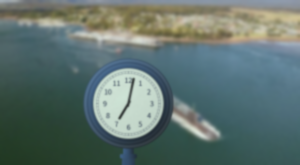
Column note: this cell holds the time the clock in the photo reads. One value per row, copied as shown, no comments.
7:02
